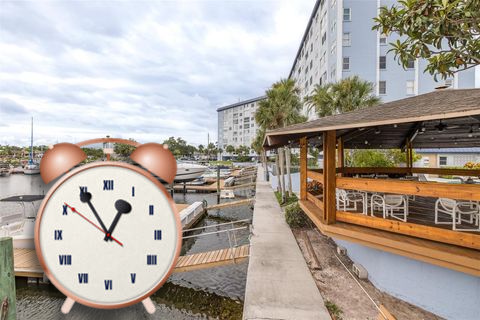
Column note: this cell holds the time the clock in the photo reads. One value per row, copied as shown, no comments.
12:54:51
